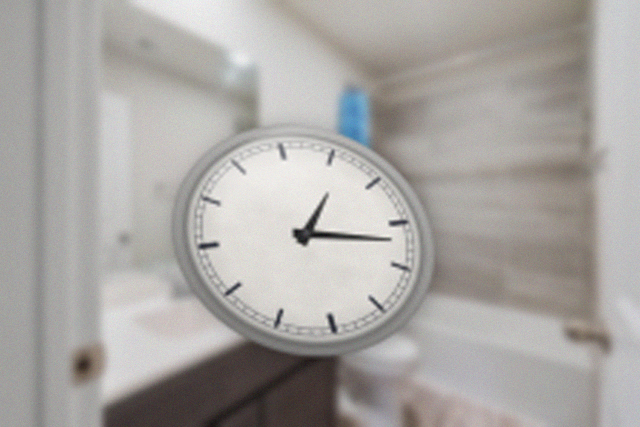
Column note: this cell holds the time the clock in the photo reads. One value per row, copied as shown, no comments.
1:17
